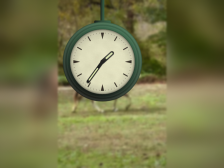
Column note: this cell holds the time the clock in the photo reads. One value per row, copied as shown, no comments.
1:36
